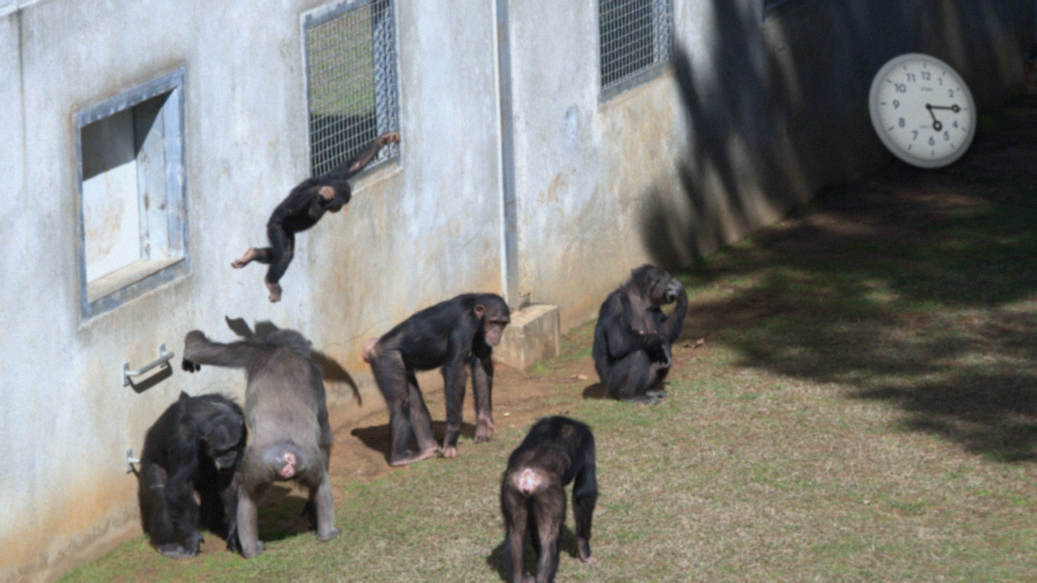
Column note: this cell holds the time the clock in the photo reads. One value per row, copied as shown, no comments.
5:15
